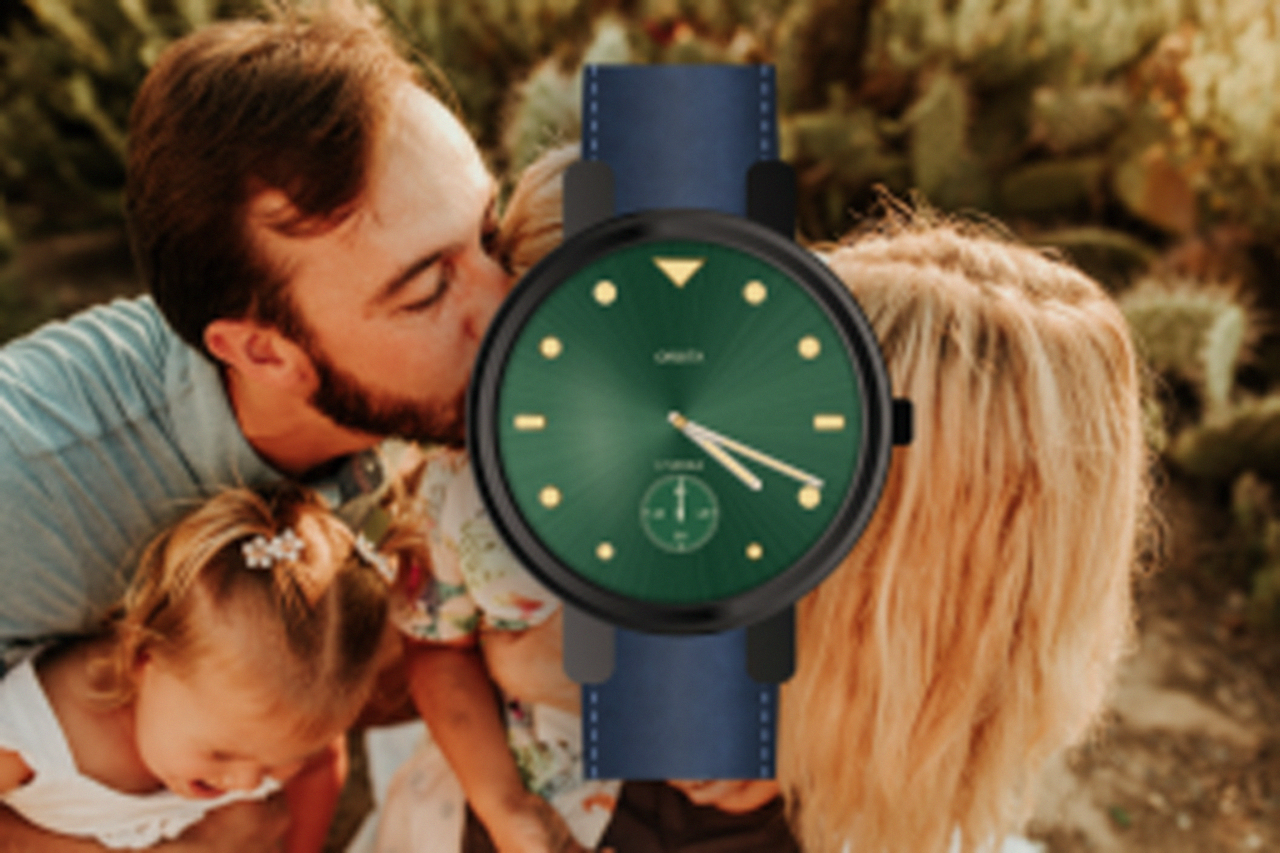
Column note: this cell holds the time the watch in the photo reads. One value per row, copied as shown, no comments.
4:19
